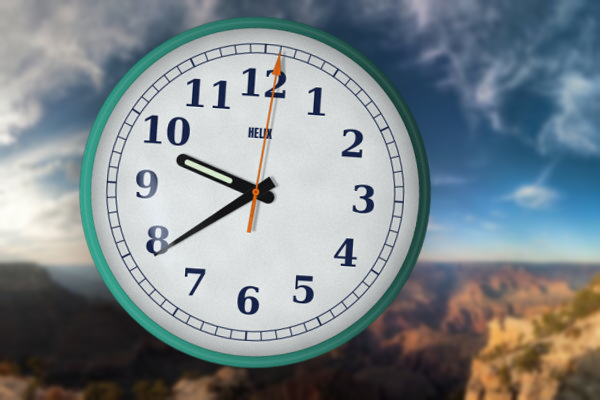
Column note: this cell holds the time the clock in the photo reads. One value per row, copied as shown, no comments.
9:39:01
